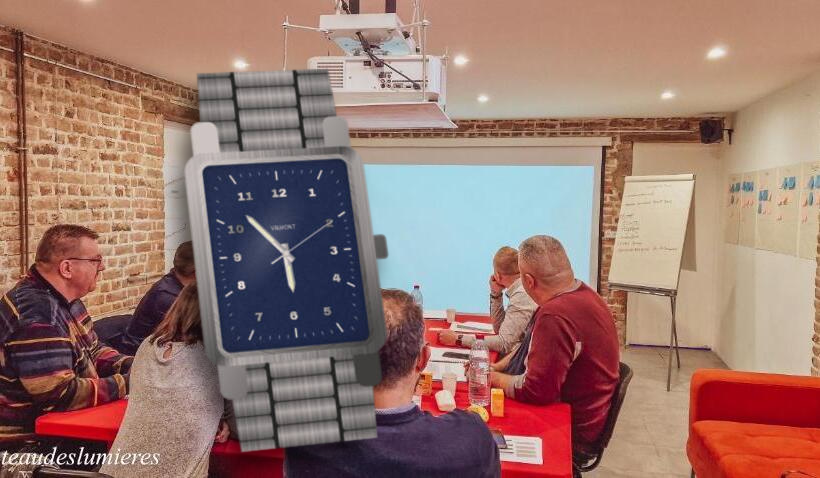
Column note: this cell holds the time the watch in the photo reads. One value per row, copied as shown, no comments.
5:53:10
